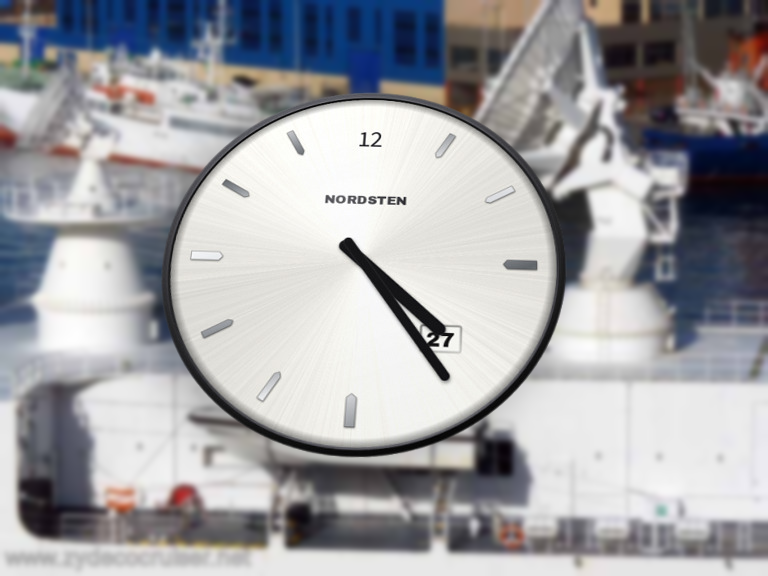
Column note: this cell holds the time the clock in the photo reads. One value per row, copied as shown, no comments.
4:24
